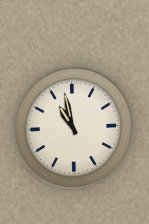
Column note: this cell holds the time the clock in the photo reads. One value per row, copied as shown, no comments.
10:58
